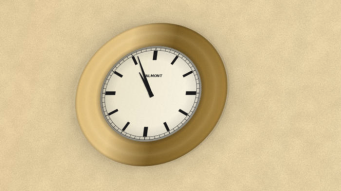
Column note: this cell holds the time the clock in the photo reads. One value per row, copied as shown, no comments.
10:56
